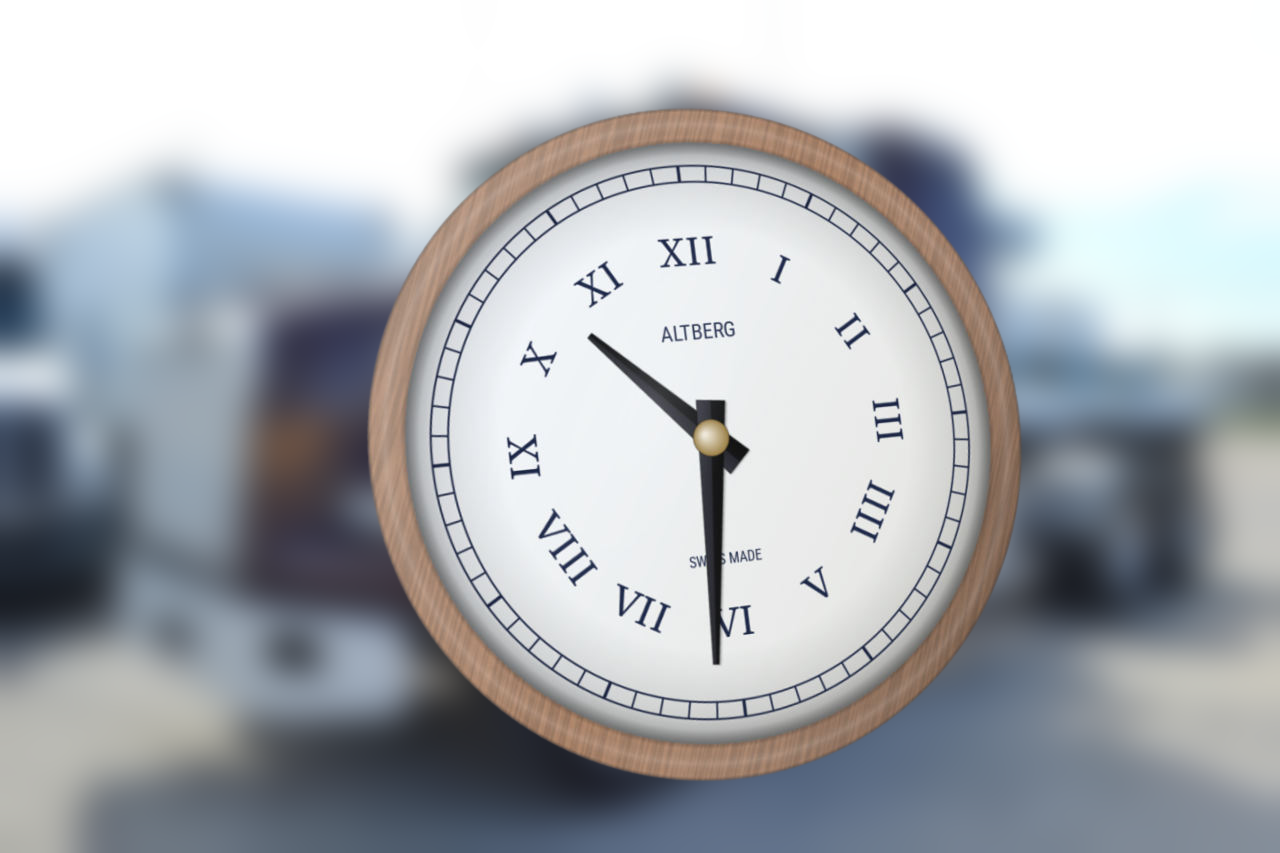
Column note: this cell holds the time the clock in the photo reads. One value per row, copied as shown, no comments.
10:31
